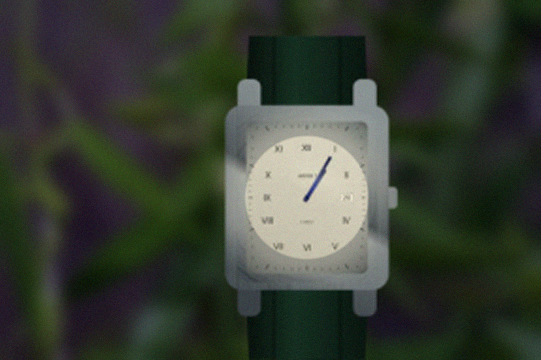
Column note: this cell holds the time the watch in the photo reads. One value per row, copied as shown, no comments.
1:05
